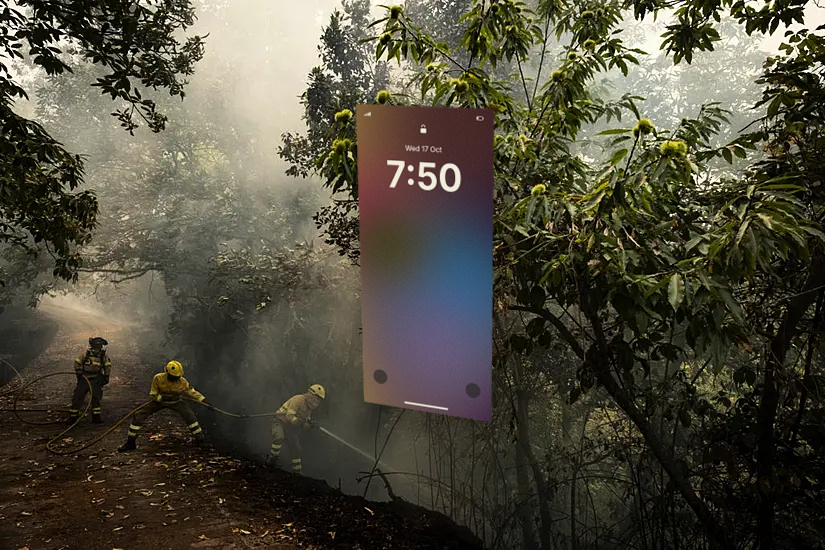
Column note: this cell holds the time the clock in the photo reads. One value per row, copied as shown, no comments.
7:50
